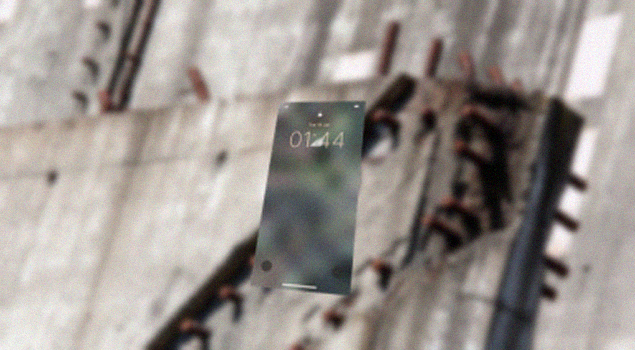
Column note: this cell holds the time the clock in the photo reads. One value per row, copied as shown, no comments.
1:44
